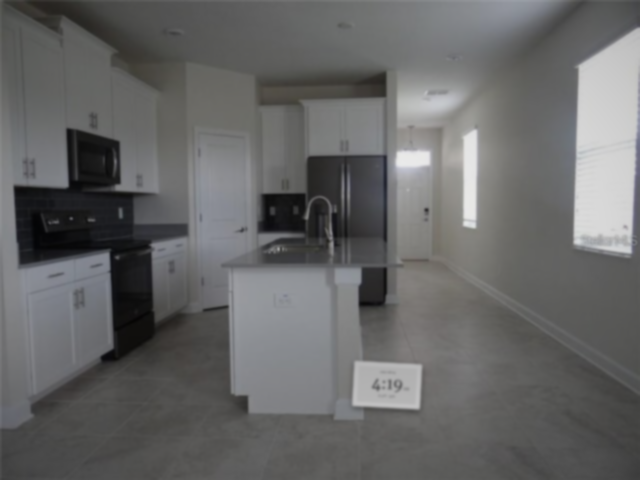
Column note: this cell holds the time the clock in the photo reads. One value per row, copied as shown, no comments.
4:19
